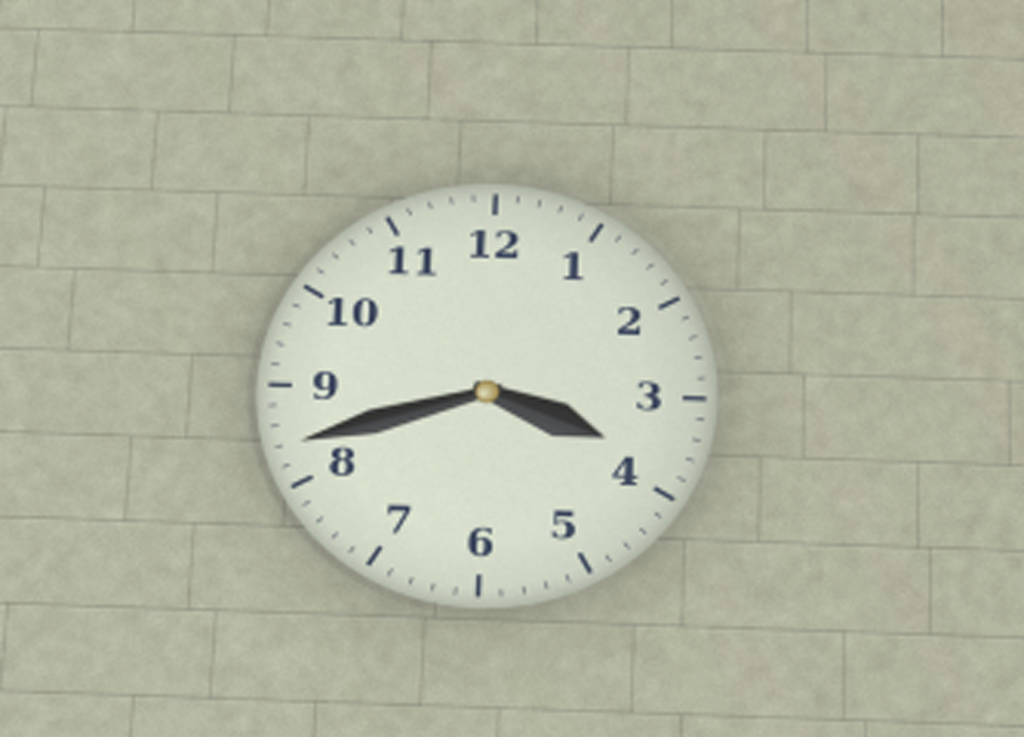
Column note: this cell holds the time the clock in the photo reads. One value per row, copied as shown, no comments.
3:42
